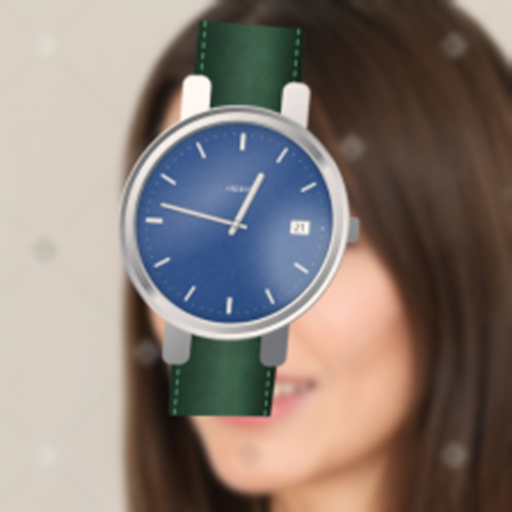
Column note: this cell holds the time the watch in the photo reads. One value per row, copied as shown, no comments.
12:47
